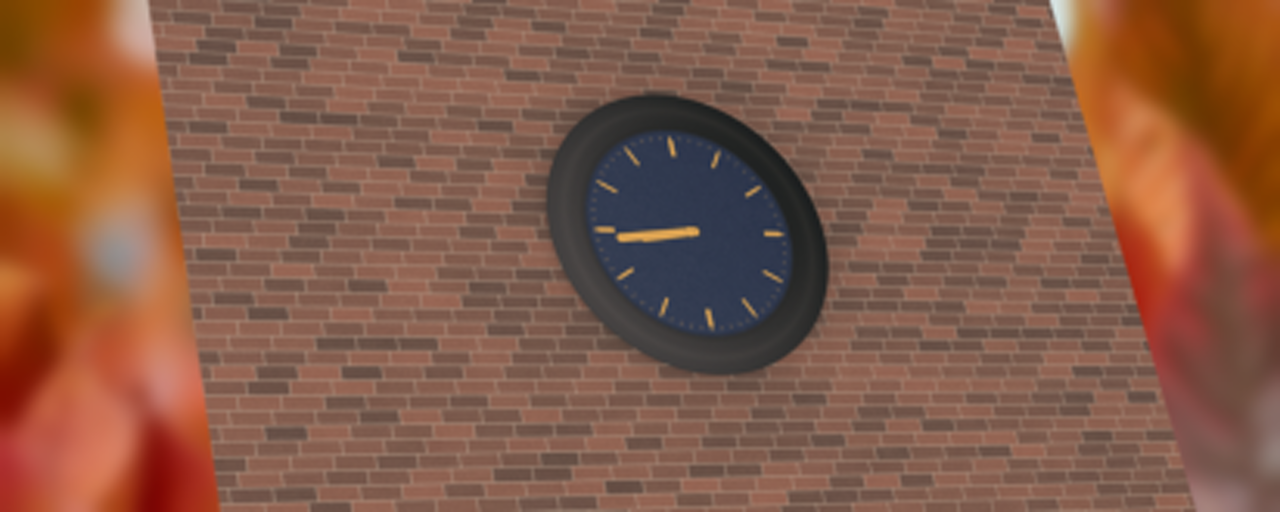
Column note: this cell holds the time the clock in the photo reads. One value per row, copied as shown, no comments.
8:44
